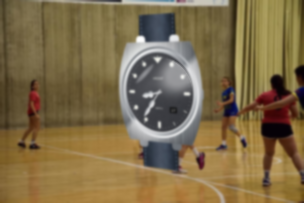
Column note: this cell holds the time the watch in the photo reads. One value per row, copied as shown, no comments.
8:36
